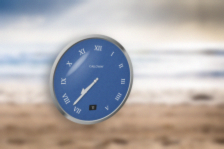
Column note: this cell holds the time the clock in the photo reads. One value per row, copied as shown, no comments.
7:37
